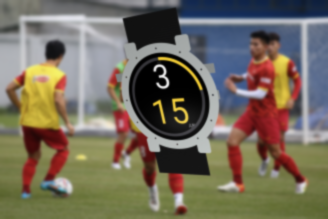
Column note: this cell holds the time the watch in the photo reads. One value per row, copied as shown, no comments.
3:15
